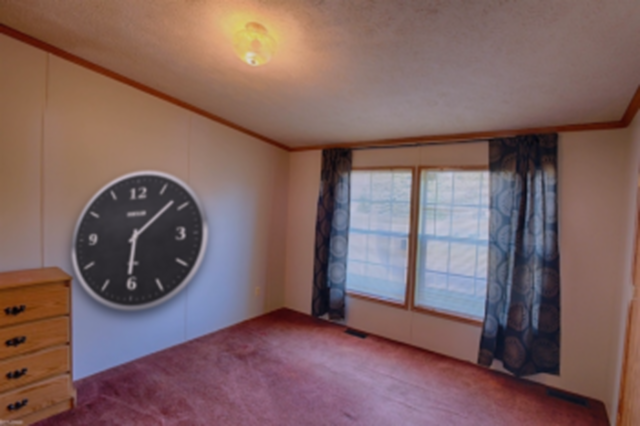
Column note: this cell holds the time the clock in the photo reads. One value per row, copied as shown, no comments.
6:08
